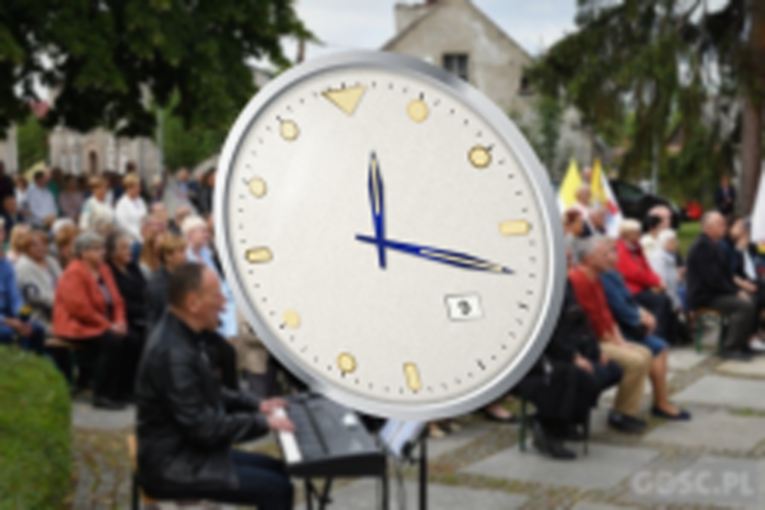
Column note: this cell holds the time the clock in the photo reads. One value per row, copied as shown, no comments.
12:18
